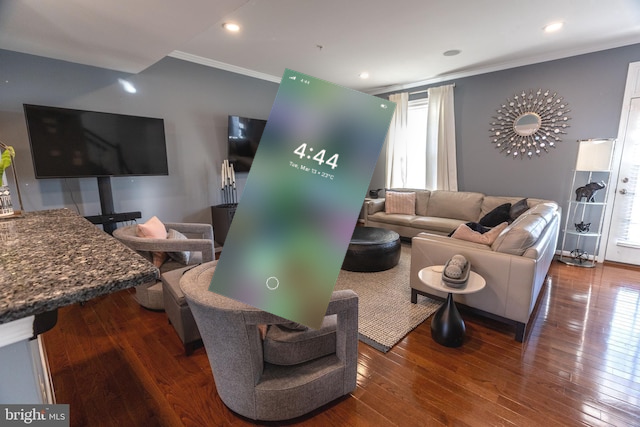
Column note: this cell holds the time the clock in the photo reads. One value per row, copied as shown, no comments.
4:44
